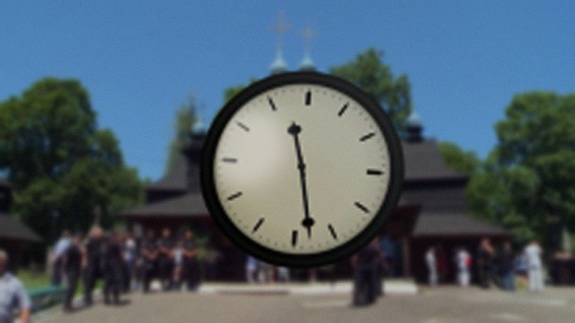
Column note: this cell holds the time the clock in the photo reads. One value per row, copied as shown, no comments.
11:28
